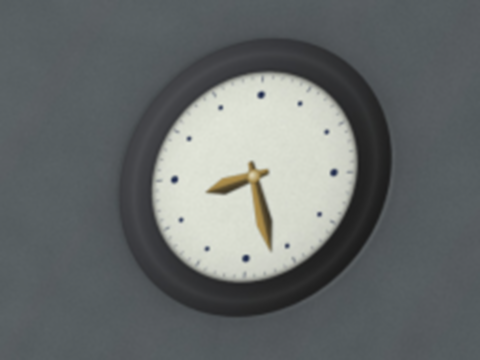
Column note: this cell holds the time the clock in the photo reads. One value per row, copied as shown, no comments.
8:27
